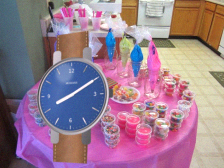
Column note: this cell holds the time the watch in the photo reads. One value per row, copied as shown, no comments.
8:10
